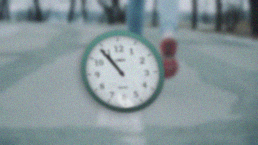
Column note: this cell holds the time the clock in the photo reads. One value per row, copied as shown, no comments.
10:54
